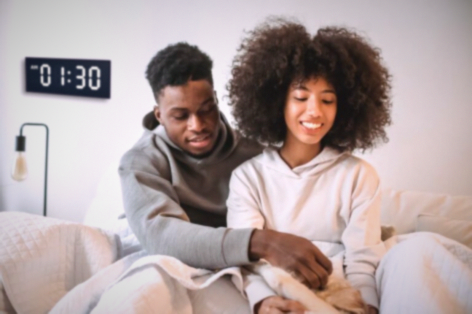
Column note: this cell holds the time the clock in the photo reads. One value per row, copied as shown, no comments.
1:30
